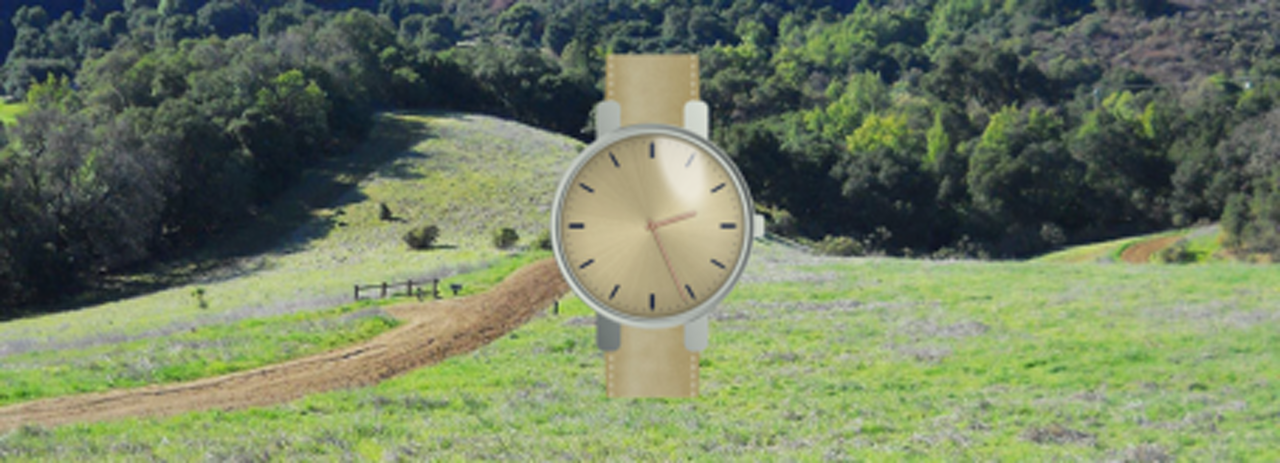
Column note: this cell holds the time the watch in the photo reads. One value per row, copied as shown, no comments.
2:26
